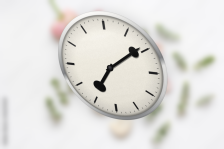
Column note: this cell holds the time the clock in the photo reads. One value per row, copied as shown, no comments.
7:09
